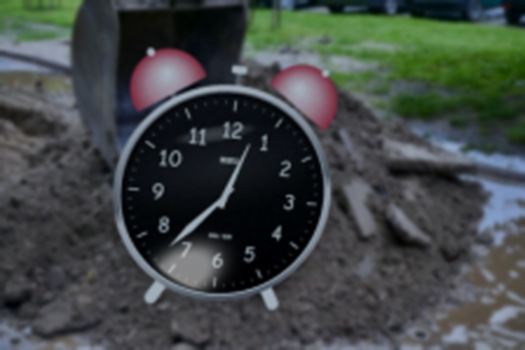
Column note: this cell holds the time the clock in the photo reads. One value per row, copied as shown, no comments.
12:37
